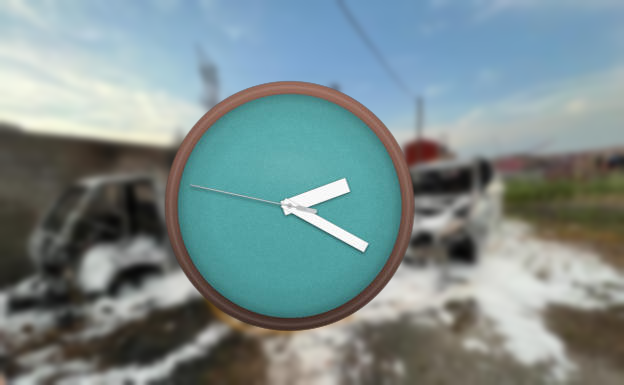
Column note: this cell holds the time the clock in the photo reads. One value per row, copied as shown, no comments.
2:19:47
